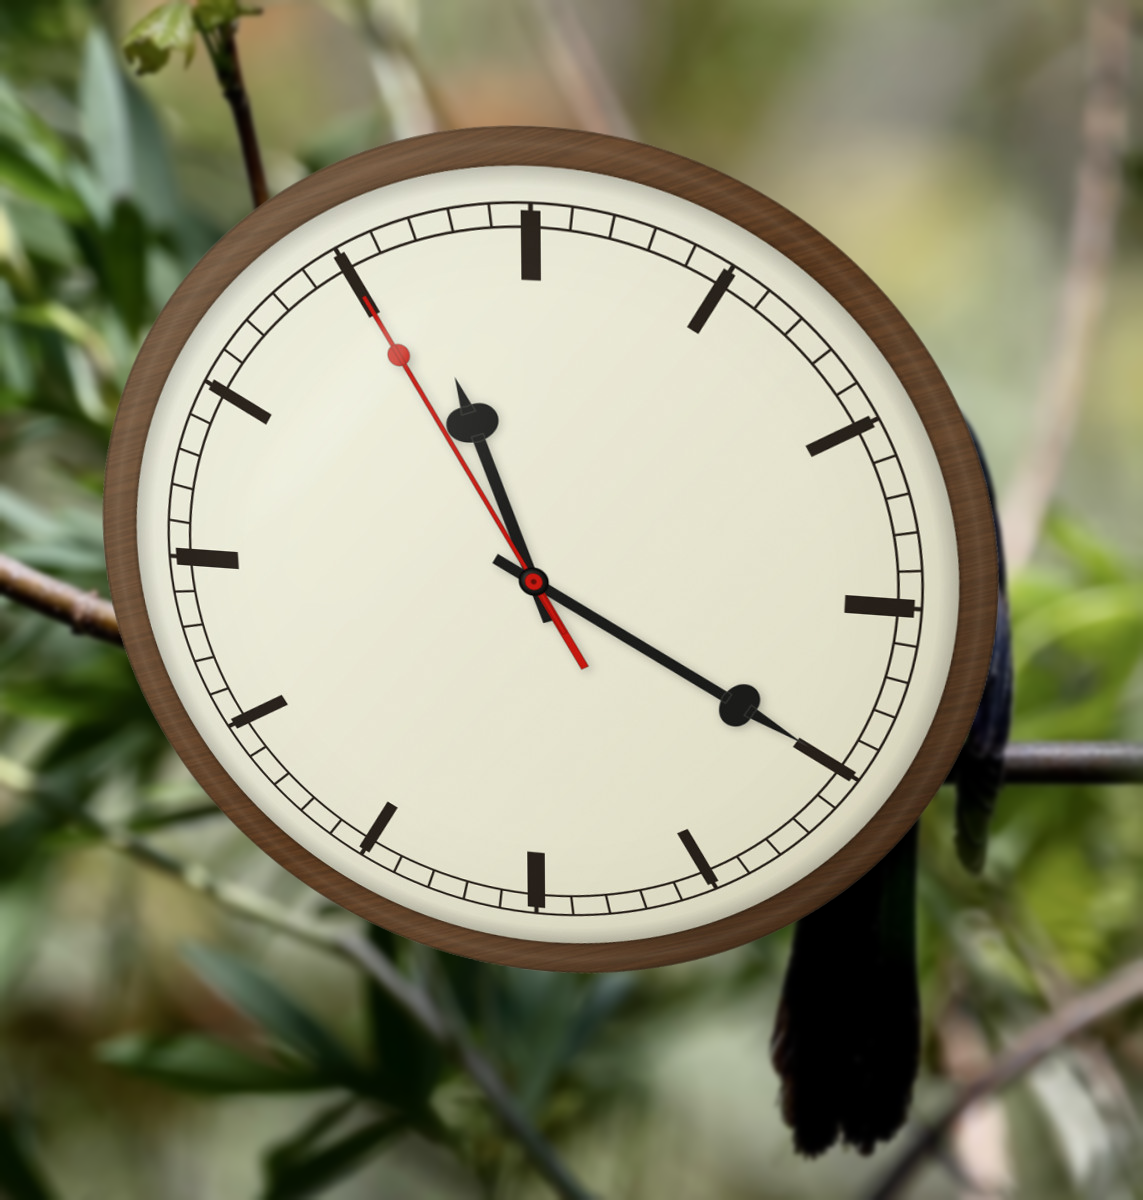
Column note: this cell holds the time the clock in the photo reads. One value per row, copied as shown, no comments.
11:19:55
